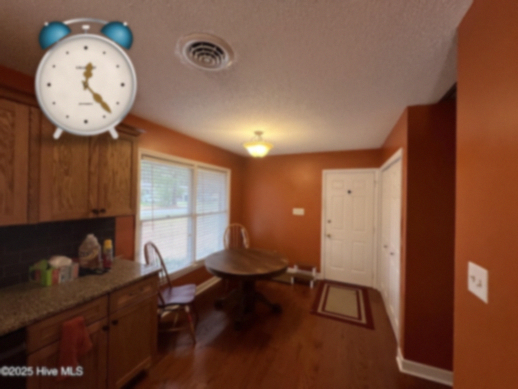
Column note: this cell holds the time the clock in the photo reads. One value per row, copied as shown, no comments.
12:23
